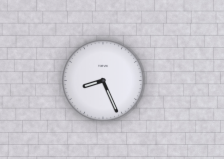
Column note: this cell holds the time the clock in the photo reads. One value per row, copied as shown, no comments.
8:26
